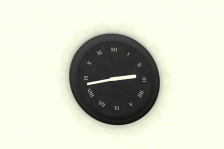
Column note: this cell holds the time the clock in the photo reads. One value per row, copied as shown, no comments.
2:43
